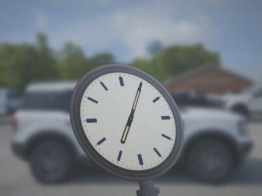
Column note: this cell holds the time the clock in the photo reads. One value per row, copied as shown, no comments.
7:05
